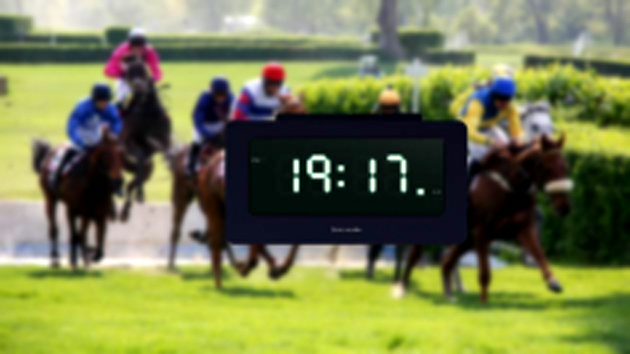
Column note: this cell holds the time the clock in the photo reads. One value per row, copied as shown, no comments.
19:17
